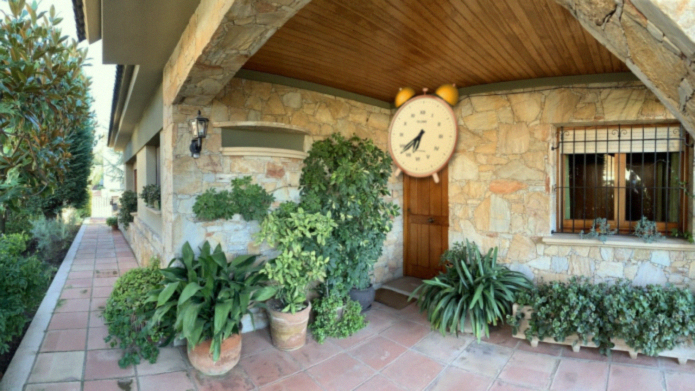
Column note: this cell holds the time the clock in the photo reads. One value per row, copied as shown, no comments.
6:38
